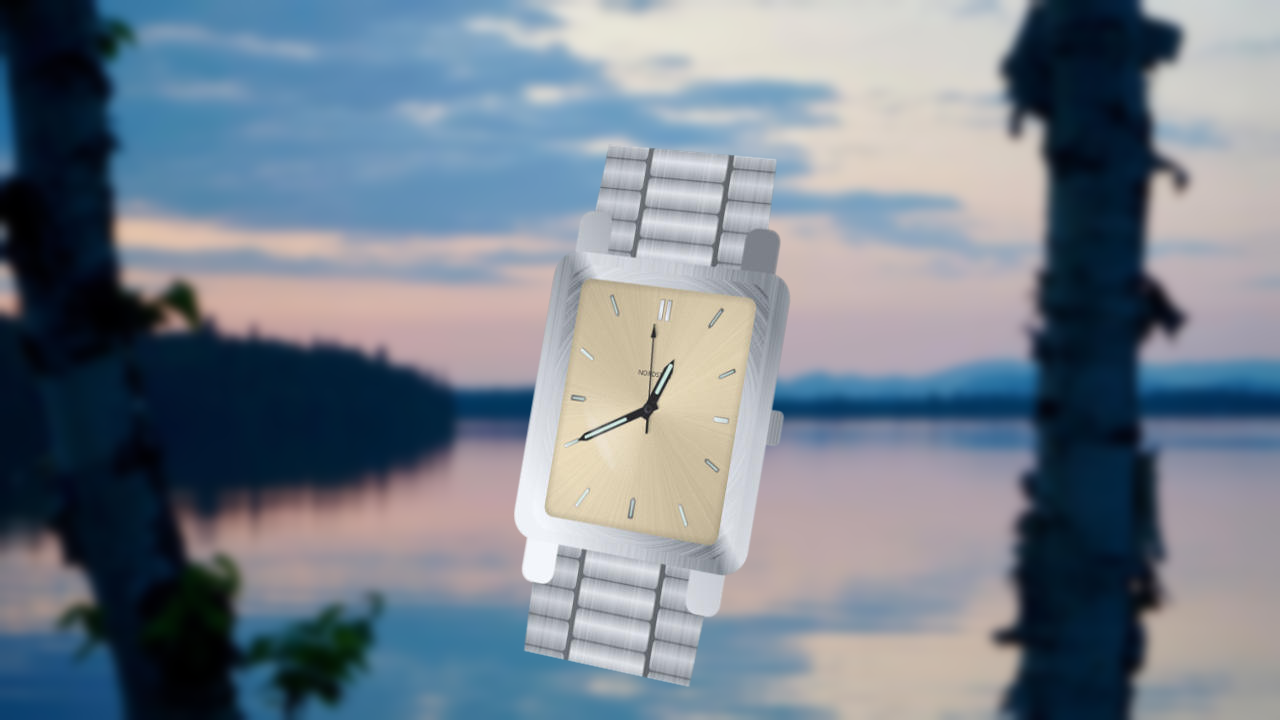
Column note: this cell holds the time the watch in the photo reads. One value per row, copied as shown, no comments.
12:39:59
